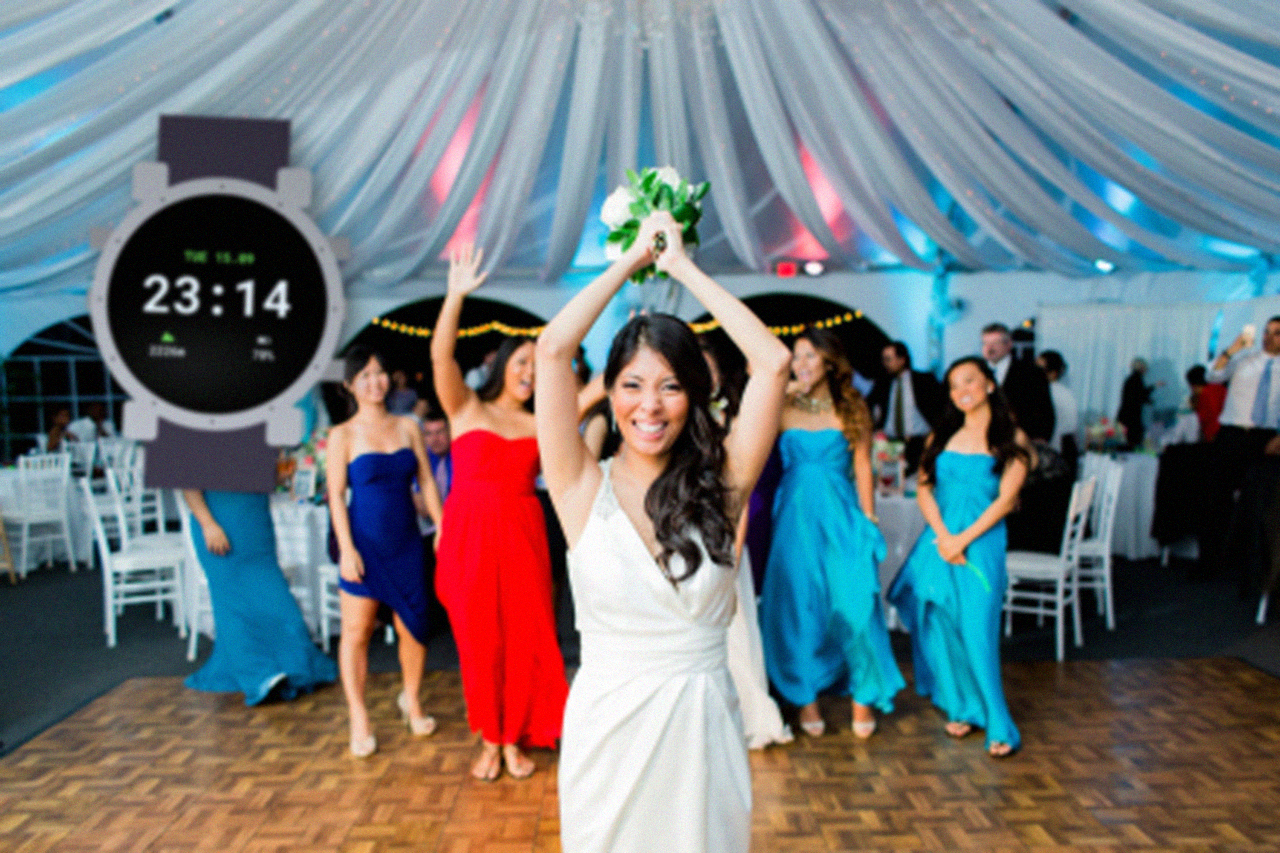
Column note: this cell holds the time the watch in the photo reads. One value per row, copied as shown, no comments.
23:14
